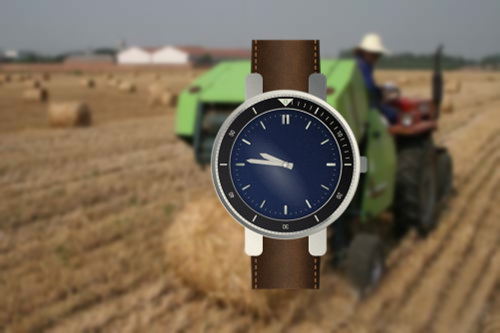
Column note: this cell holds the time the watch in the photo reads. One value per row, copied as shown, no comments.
9:46
